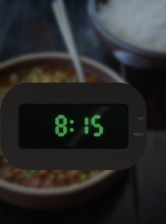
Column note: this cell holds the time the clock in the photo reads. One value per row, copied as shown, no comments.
8:15
